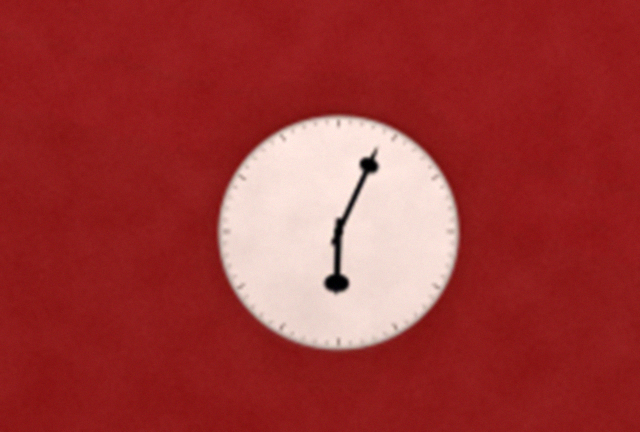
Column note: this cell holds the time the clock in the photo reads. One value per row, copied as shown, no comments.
6:04
